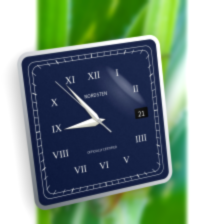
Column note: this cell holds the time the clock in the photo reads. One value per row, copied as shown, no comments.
8:53:53
